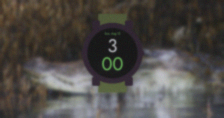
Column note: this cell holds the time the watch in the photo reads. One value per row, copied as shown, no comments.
3:00
